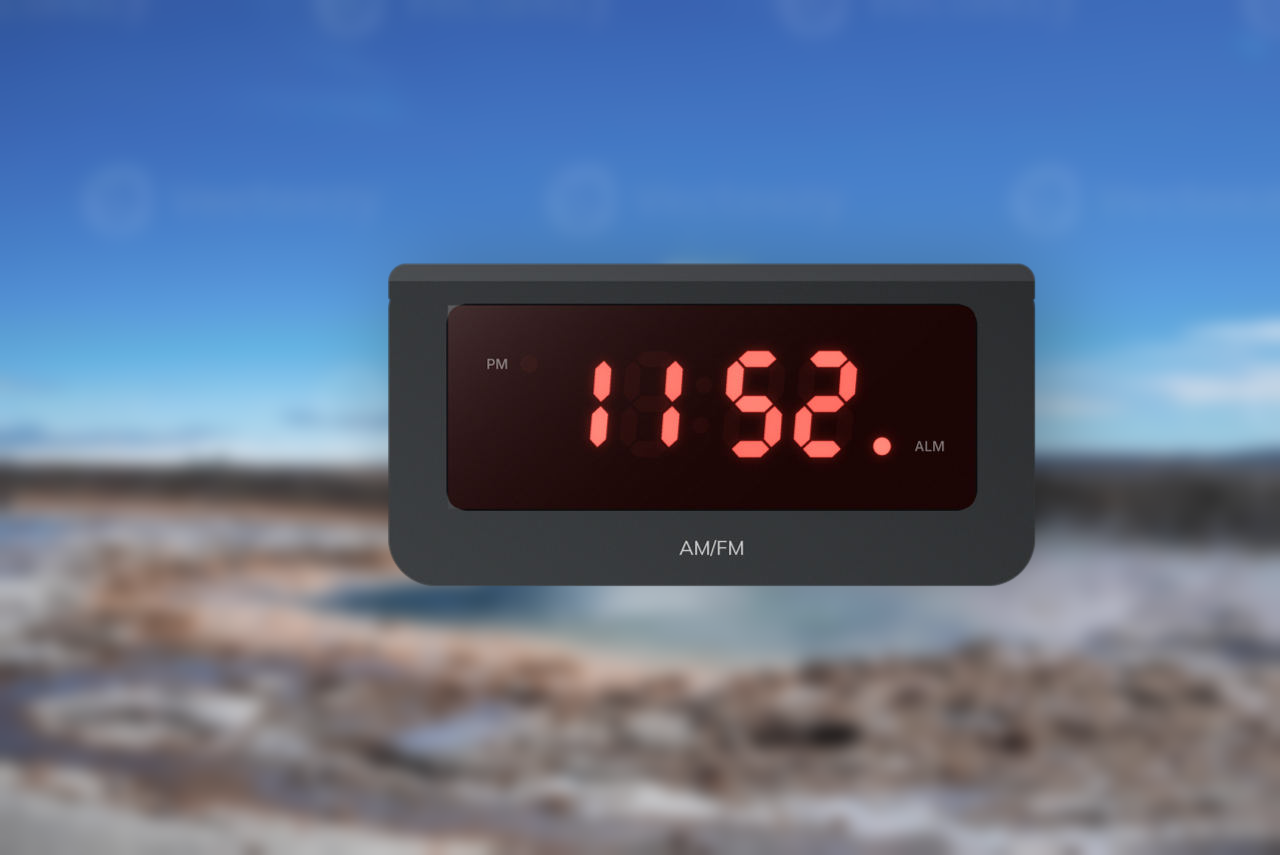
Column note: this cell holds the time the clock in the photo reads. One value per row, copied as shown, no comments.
11:52
